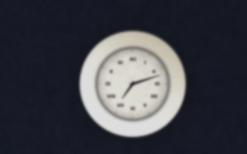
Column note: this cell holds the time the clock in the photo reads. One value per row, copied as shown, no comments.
7:12
